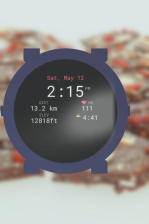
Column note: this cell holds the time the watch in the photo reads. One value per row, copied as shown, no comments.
2:15
